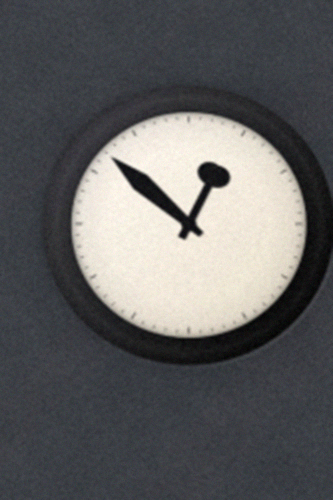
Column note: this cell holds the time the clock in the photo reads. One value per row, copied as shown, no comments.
12:52
